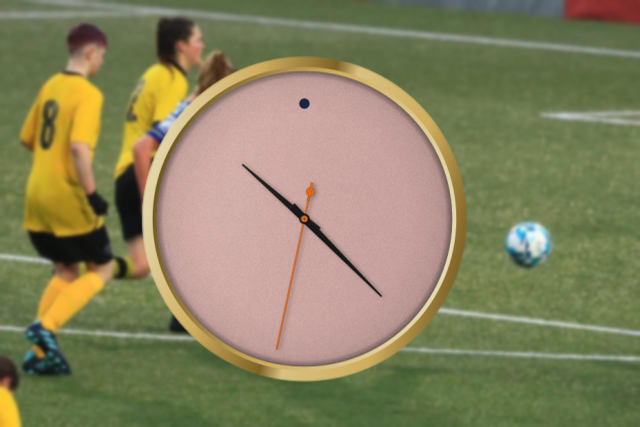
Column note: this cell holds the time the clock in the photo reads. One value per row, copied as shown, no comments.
10:22:32
